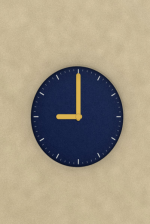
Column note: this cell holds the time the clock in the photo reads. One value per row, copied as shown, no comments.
9:00
